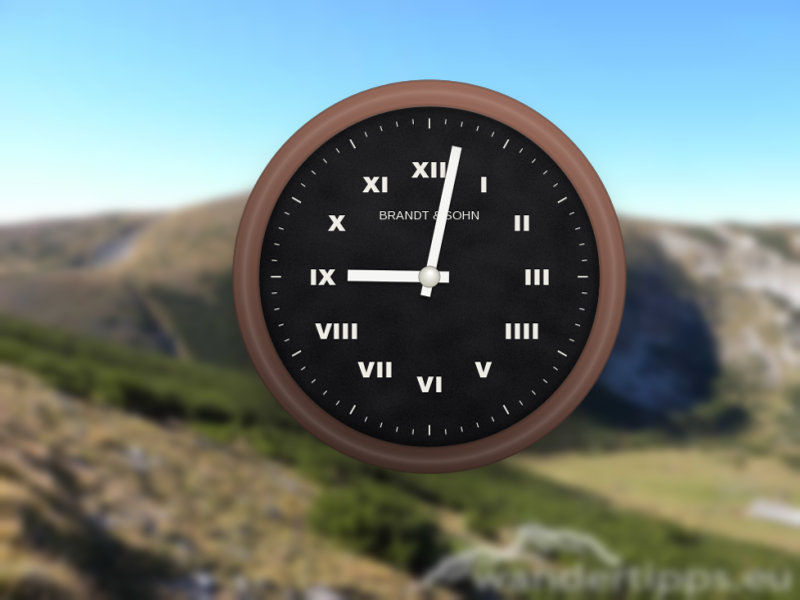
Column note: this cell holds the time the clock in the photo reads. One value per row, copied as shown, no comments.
9:02
